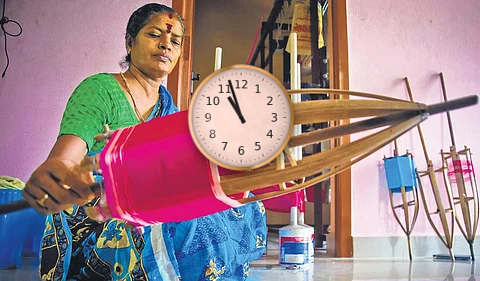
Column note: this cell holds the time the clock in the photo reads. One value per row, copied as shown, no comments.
10:57
